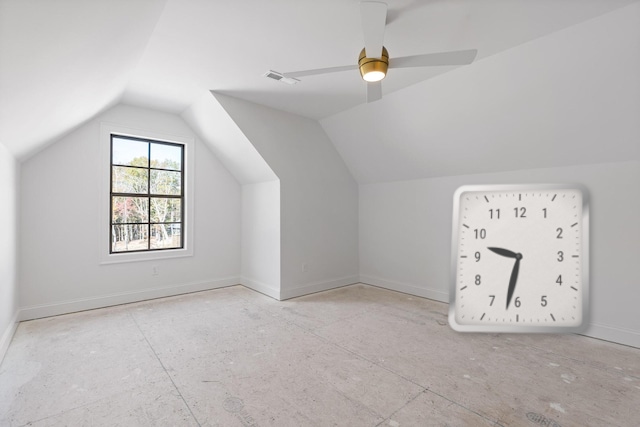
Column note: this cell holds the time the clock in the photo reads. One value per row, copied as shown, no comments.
9:32
